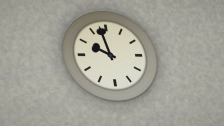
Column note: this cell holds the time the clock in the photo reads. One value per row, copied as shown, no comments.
9:58
